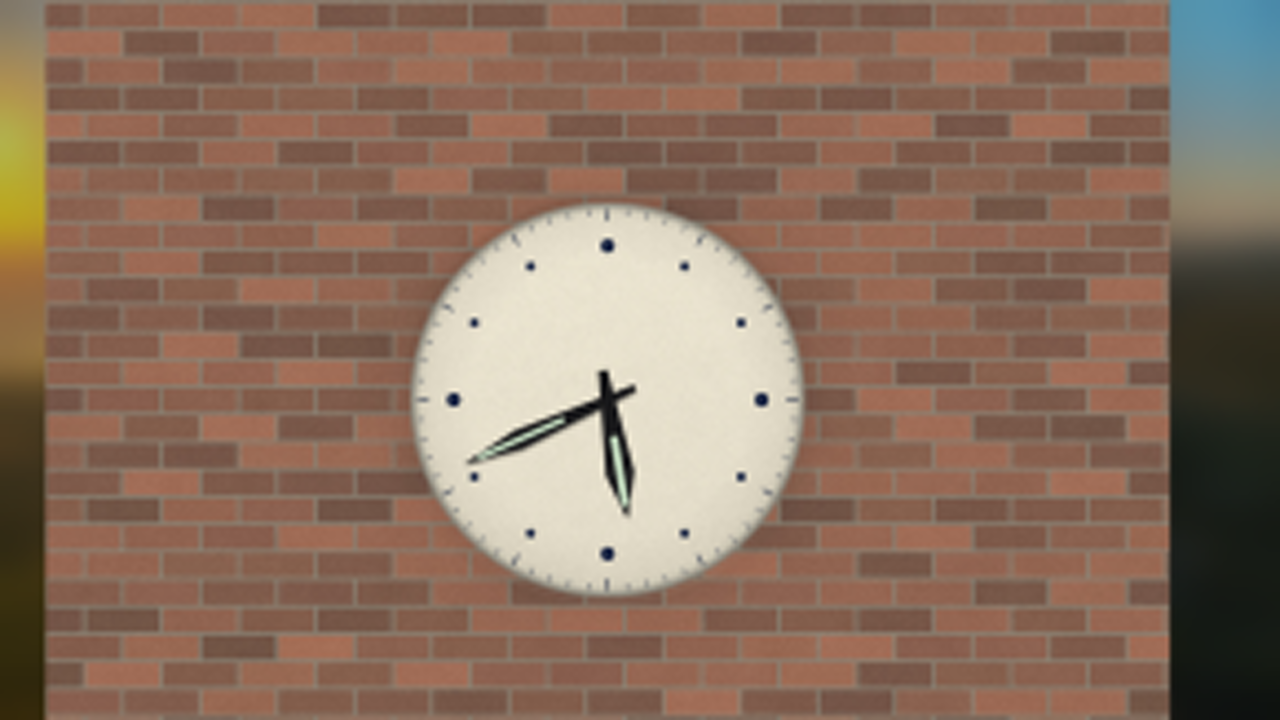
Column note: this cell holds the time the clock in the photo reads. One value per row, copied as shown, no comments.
5:41
